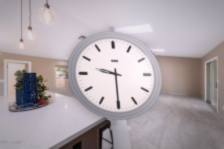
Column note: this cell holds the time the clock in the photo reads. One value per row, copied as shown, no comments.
9:30
